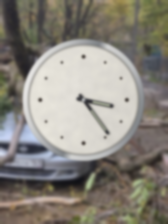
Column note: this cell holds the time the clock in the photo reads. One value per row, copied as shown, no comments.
3:24
